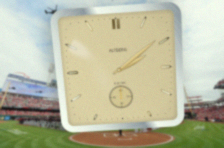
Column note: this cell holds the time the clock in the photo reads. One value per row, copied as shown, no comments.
2:09
